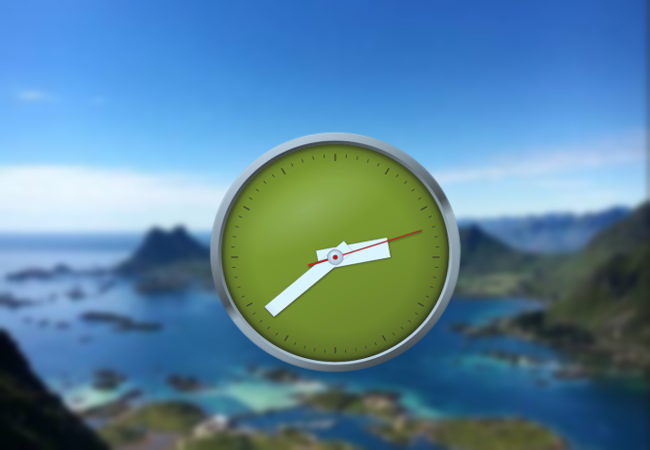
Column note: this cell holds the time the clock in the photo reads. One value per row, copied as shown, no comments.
2:38:12
